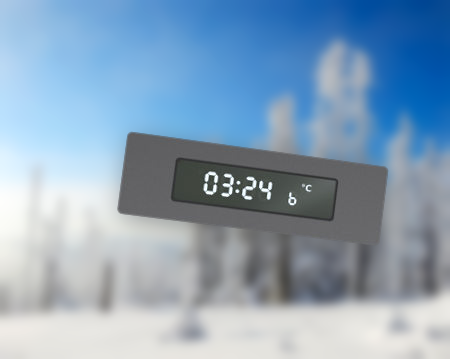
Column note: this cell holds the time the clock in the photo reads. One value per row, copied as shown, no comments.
3:24
